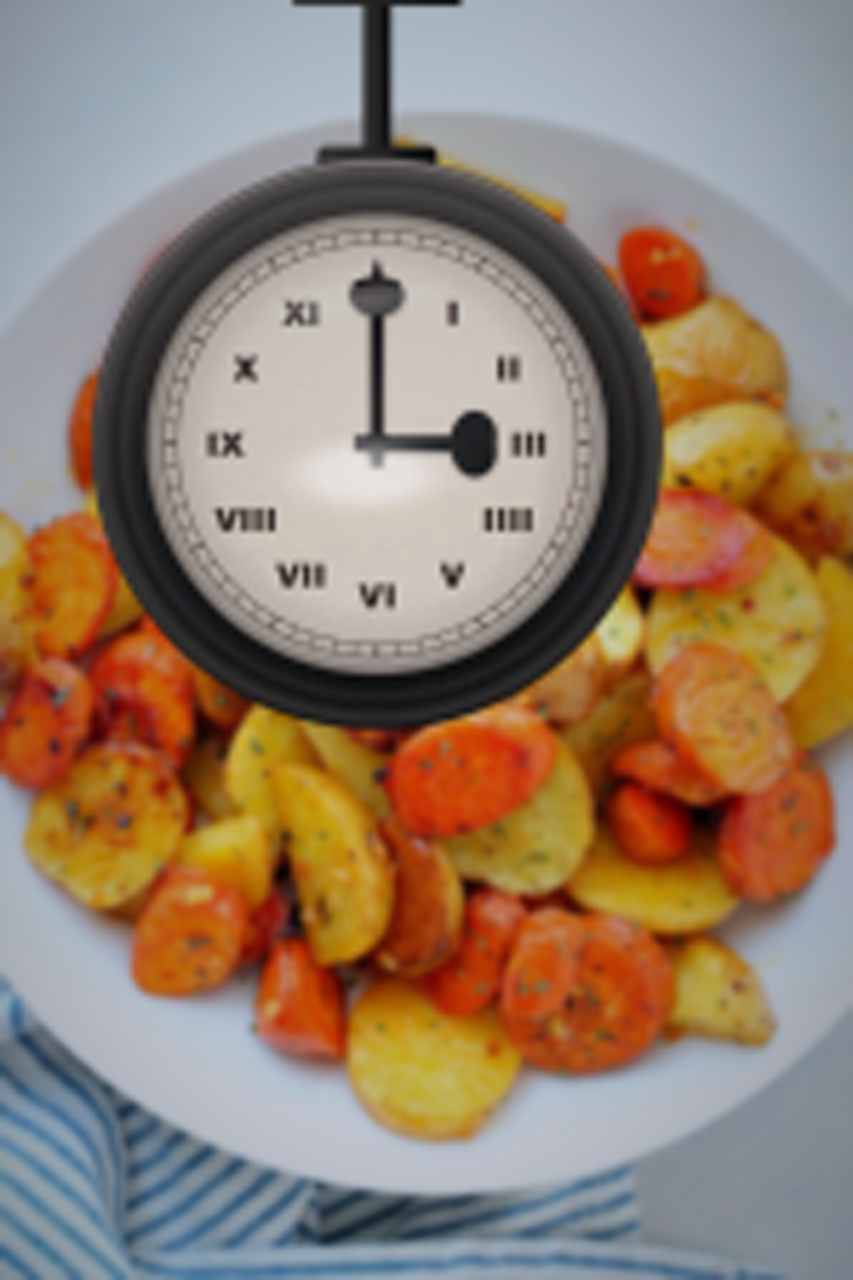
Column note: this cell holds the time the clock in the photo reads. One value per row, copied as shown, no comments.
3:00
